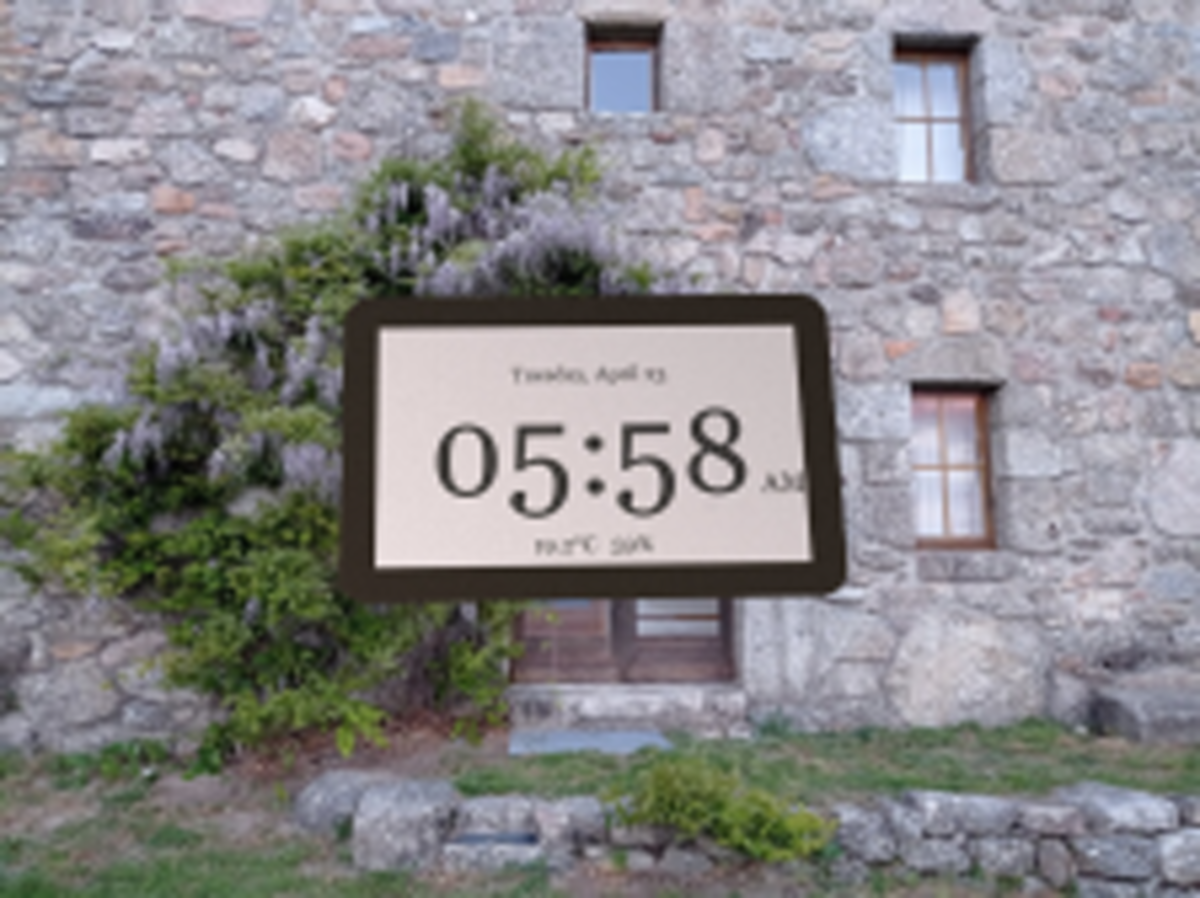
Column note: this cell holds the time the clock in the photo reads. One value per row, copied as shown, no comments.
5:58
